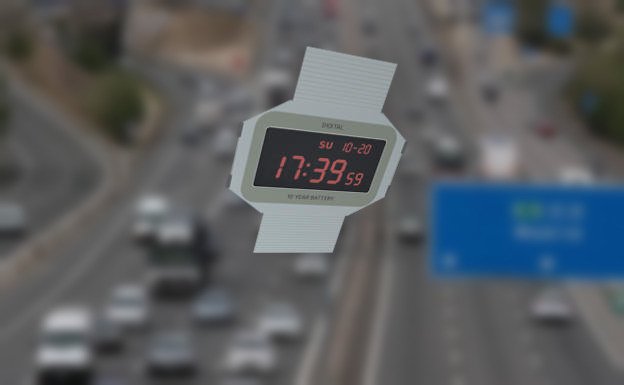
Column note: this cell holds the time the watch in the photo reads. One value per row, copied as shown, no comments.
17:39:59
